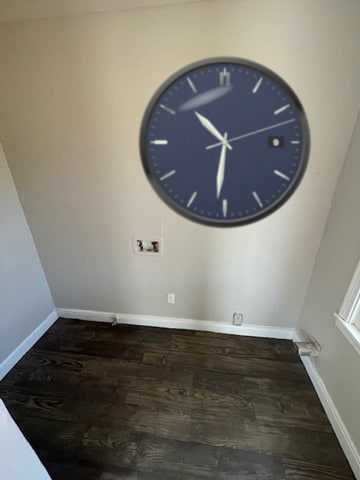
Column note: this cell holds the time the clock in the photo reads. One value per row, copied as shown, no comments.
10:31:12
